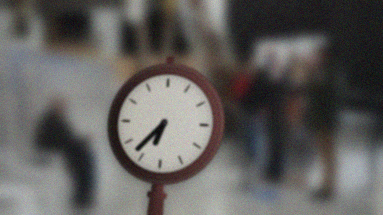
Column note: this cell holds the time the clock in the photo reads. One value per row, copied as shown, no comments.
6:37
